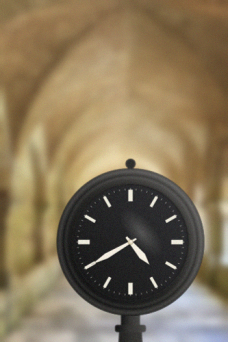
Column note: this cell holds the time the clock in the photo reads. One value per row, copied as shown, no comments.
4:40
